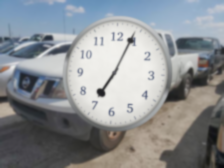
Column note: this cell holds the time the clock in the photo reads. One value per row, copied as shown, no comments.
7:04
